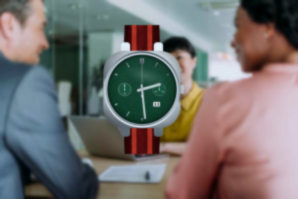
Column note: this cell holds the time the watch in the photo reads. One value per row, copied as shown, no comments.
2:29
